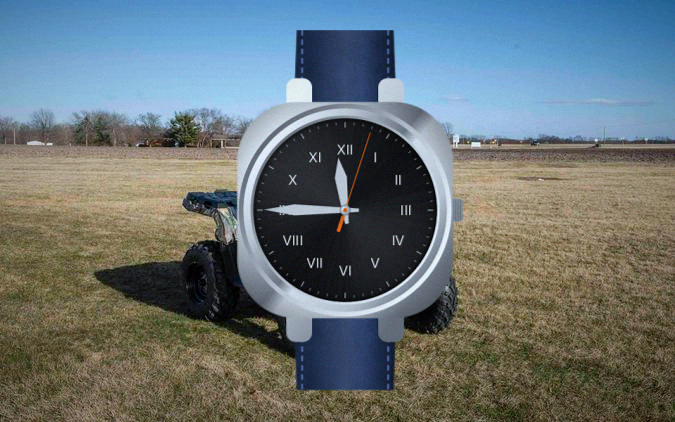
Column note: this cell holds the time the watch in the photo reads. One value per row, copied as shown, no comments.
11:45:03
